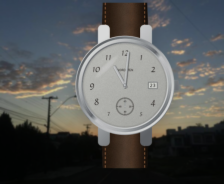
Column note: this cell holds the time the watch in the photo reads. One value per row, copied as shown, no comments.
11:01
